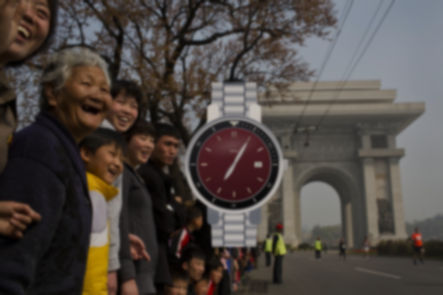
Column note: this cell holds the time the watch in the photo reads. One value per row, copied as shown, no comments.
7:05
